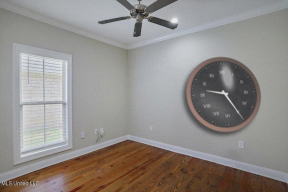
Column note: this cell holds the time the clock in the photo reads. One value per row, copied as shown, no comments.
9:25
